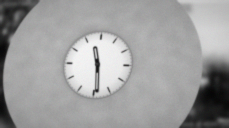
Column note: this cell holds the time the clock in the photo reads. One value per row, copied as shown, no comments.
11:29
